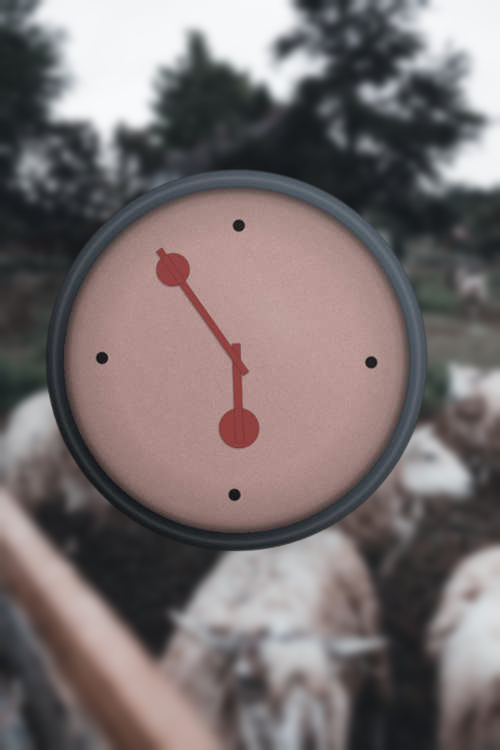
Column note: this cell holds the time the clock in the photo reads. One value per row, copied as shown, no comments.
5:54
